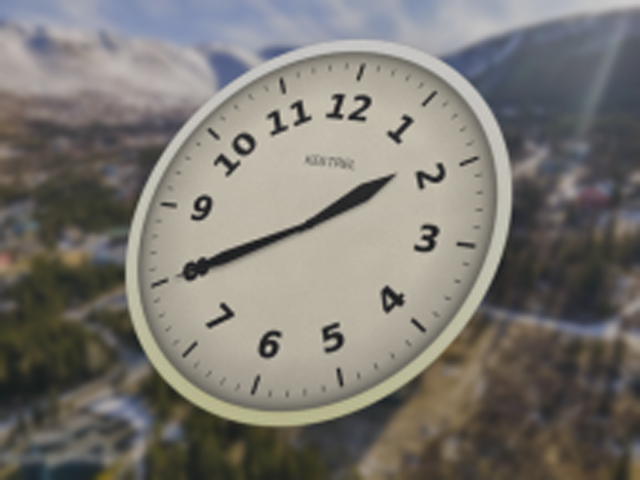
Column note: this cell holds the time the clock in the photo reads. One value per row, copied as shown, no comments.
1:40
